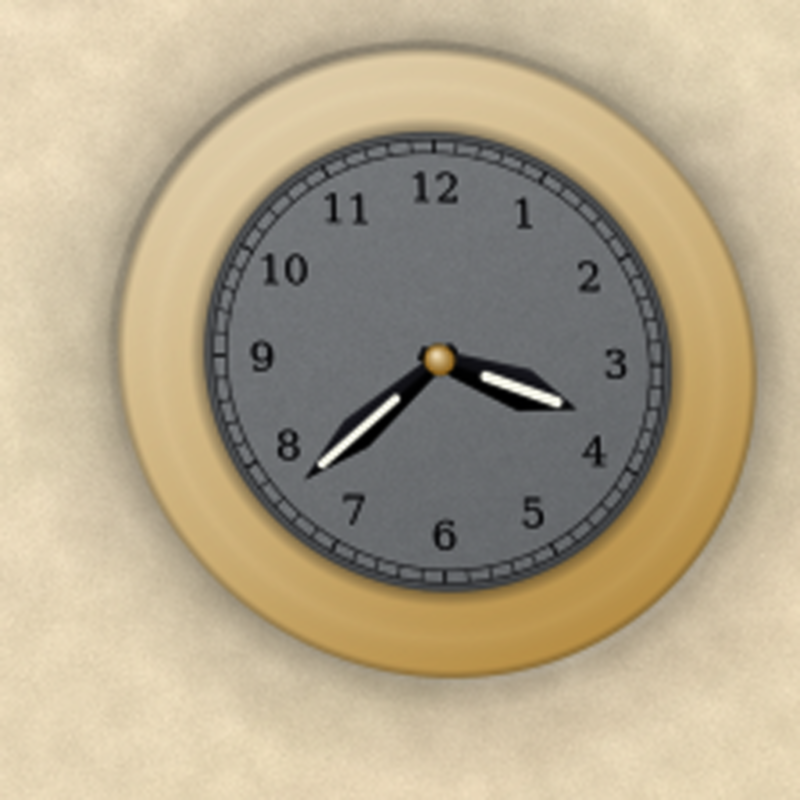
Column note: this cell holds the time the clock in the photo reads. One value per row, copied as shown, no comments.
3:38
